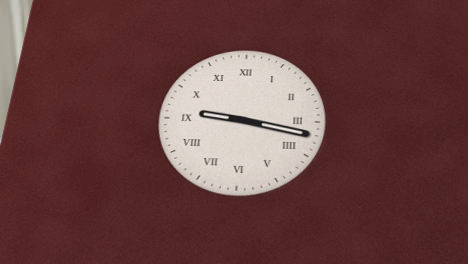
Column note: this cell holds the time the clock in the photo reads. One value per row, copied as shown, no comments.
9:17
